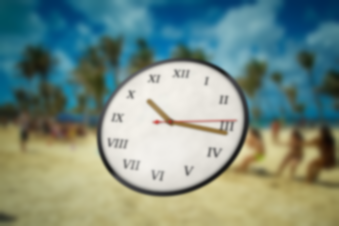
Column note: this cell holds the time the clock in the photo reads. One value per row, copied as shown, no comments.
10:16:14
